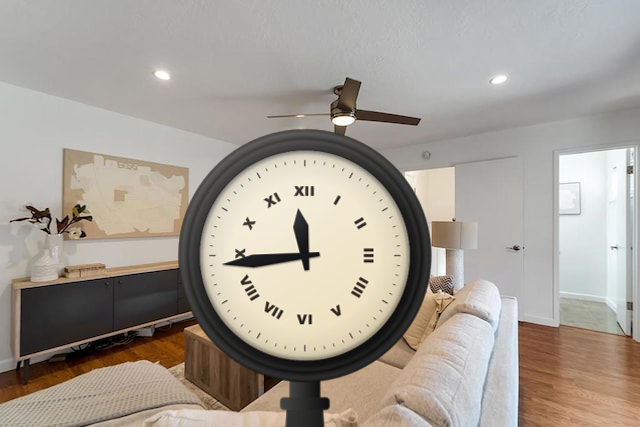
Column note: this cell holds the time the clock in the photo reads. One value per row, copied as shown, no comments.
11:44
